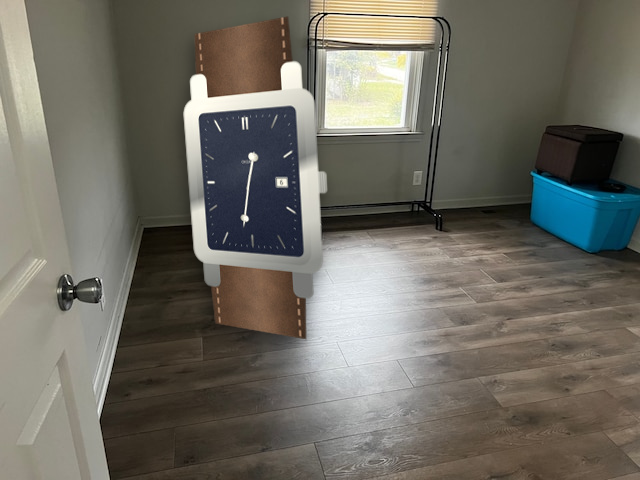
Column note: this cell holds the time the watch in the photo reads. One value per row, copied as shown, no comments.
12:32
